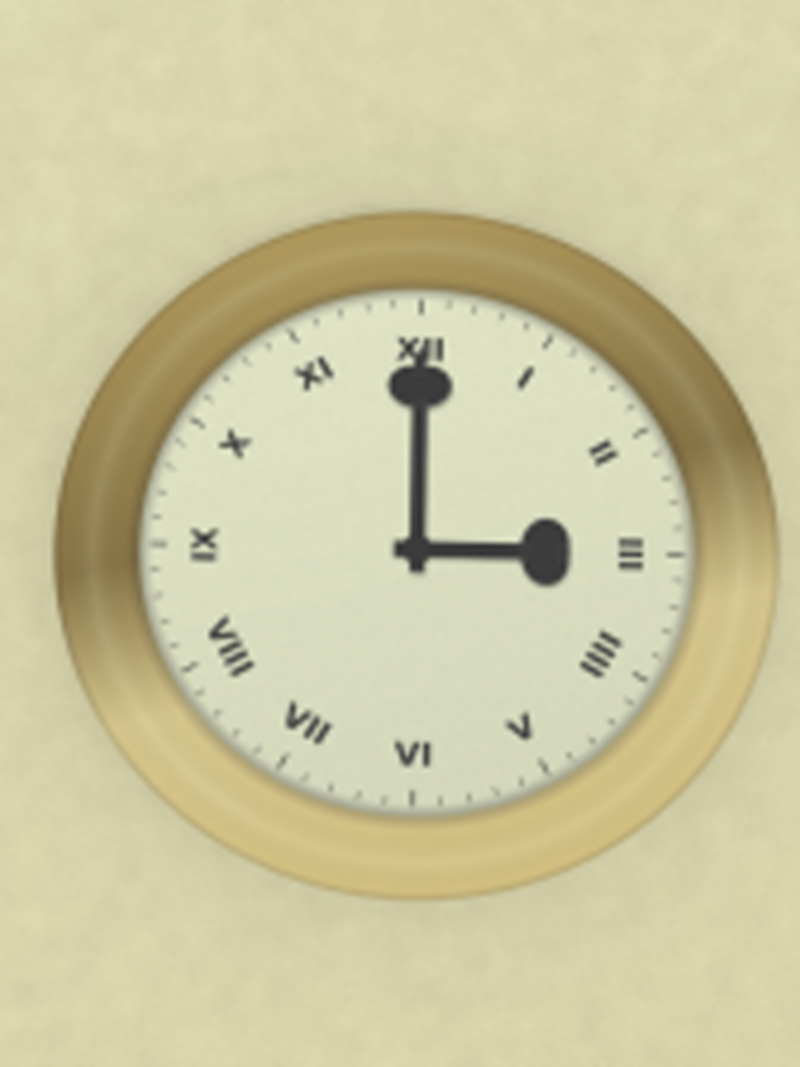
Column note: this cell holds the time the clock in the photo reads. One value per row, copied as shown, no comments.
3:00
